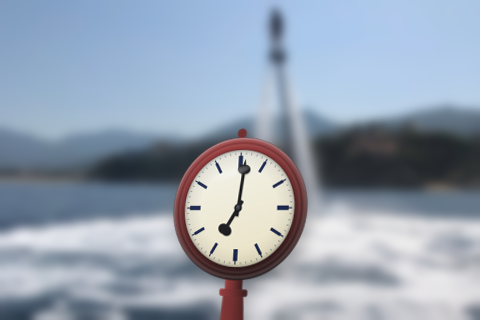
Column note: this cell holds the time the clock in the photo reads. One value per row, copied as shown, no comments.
7:01
